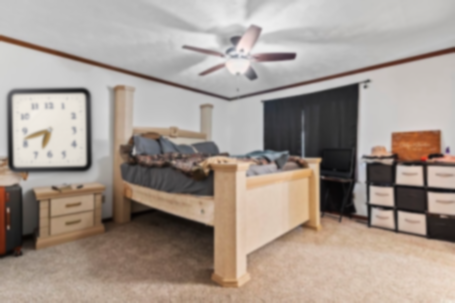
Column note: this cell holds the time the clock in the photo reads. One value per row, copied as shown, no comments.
6:42
